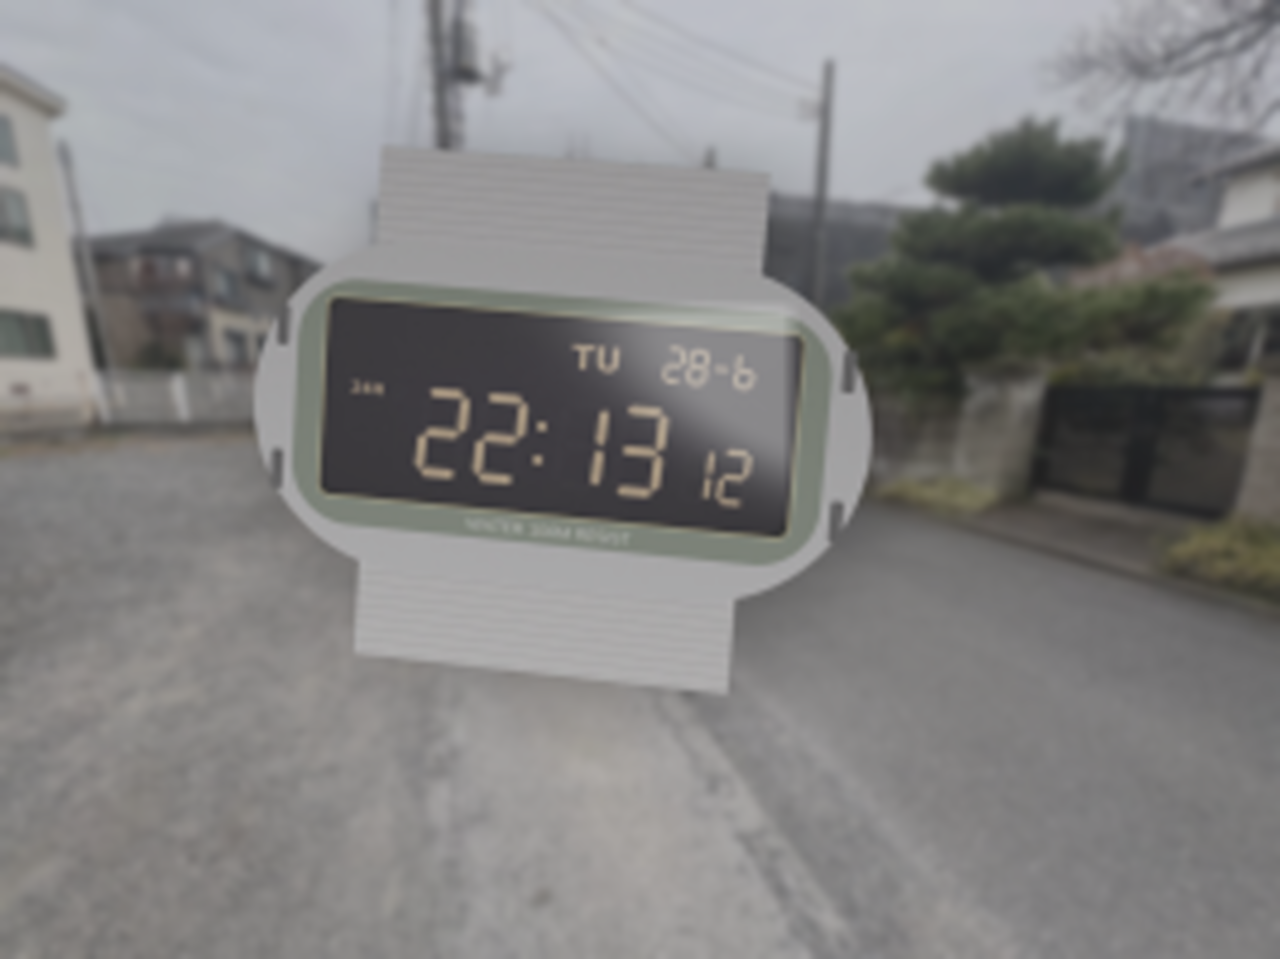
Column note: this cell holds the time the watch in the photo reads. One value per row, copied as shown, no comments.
22:13:12
